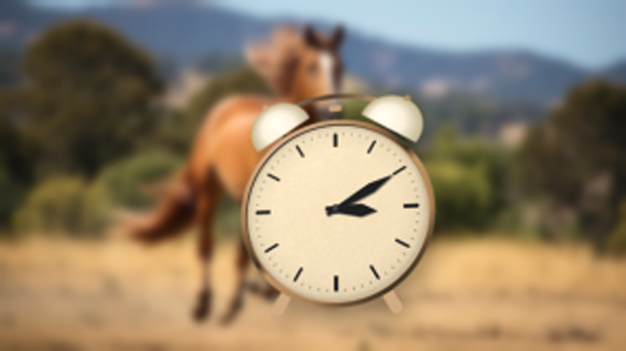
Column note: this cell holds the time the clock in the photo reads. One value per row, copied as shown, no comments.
3:10
